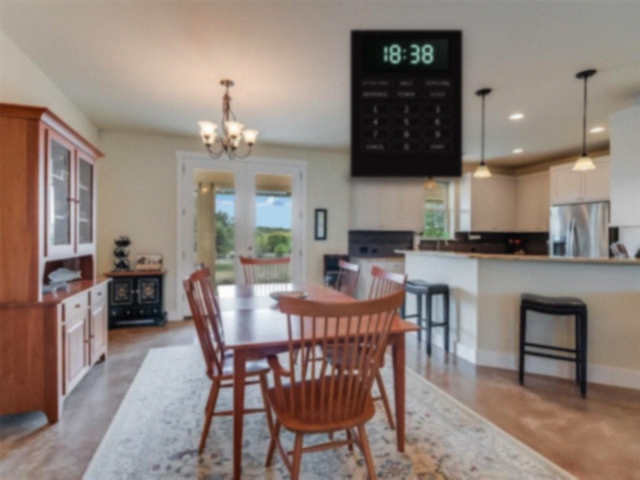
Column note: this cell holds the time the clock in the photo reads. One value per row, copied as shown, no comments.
18:38
